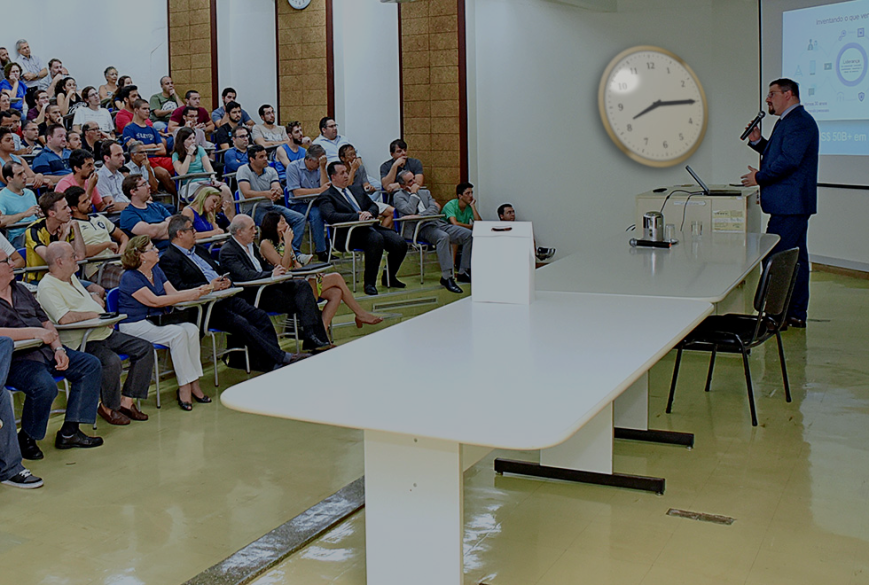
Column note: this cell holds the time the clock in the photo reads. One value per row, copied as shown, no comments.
8:15
